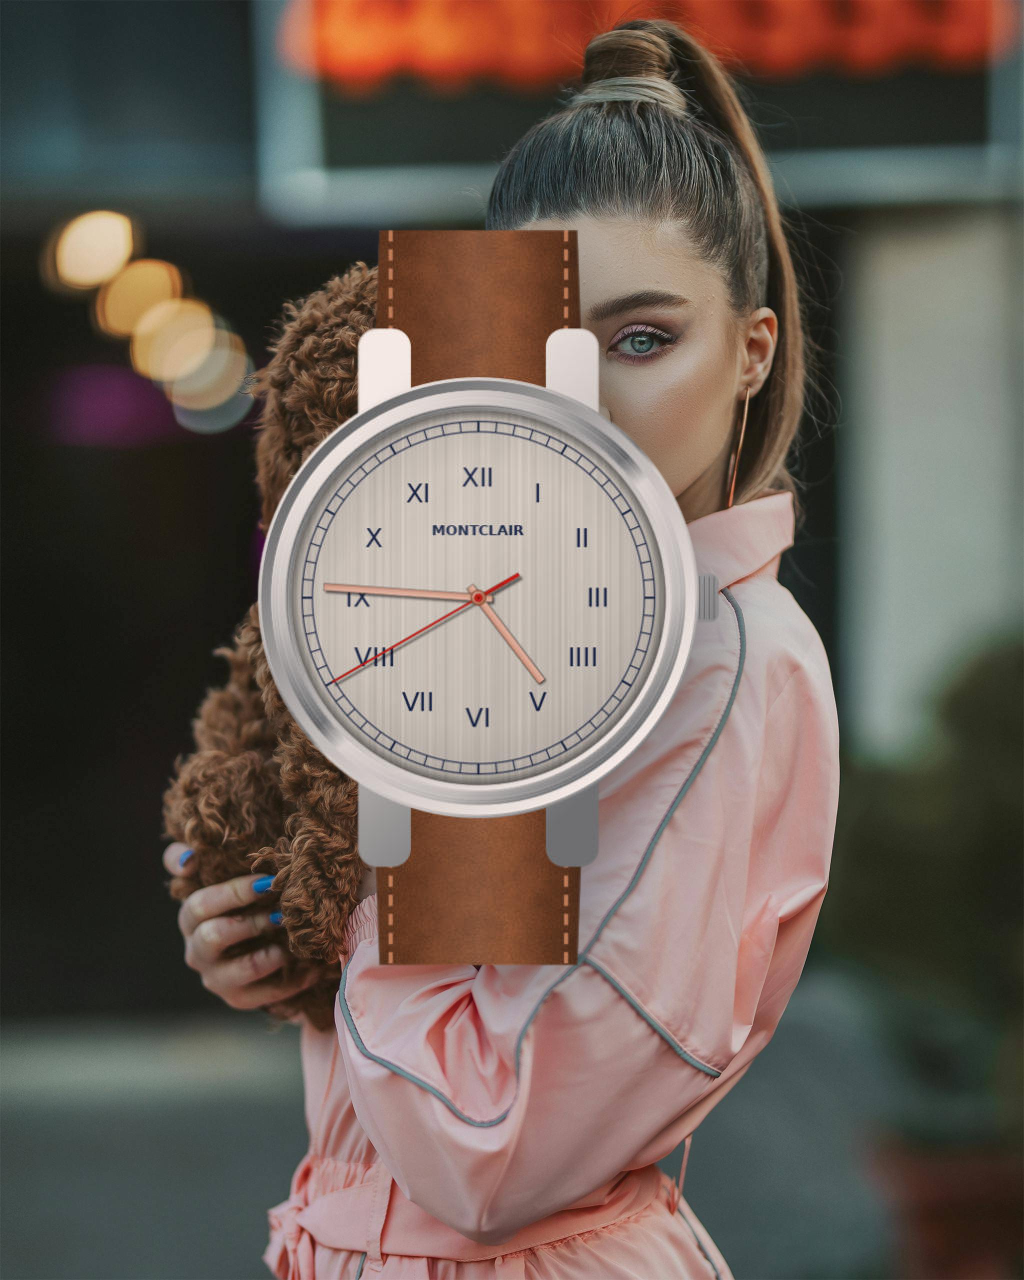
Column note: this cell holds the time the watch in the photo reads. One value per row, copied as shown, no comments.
4:45:40
